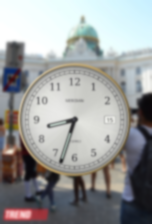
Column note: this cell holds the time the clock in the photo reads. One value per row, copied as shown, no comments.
8:33
